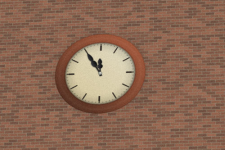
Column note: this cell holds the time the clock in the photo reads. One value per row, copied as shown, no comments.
11:55
